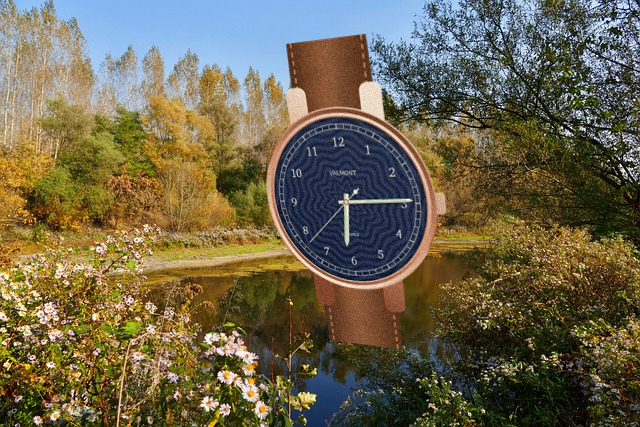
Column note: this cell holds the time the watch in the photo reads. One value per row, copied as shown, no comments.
6:14:38
